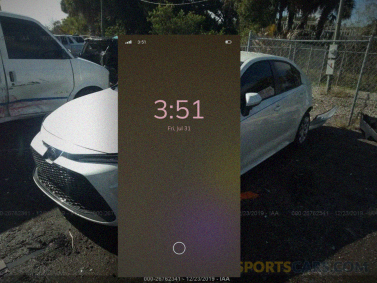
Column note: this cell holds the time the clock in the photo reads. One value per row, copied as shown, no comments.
3:51
